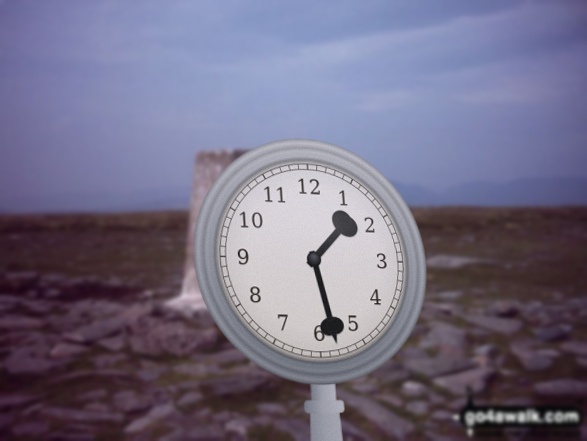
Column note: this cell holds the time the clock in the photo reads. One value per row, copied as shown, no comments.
1:28
